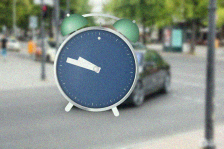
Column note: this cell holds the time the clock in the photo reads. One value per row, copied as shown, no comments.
9:47
